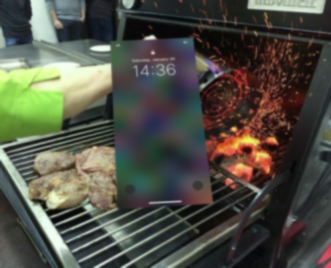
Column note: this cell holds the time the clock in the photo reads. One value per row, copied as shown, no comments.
14:36
